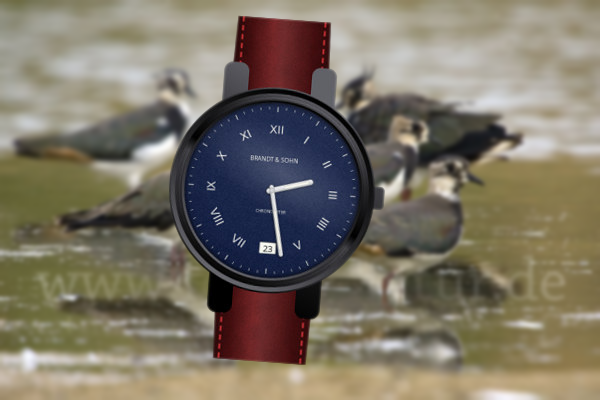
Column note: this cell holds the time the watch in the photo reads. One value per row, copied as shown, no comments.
2:28
